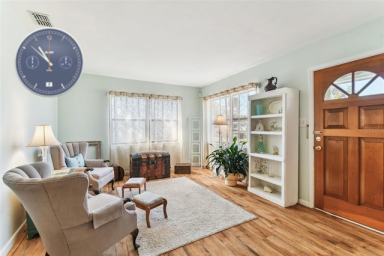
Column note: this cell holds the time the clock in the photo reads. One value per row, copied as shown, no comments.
10:52
